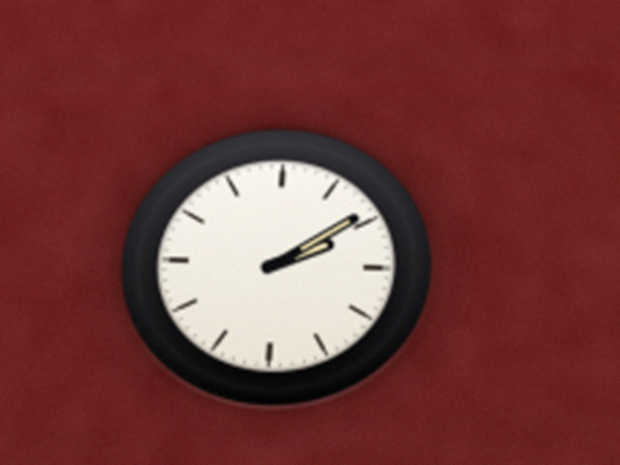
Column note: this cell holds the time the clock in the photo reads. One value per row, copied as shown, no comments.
2:09
